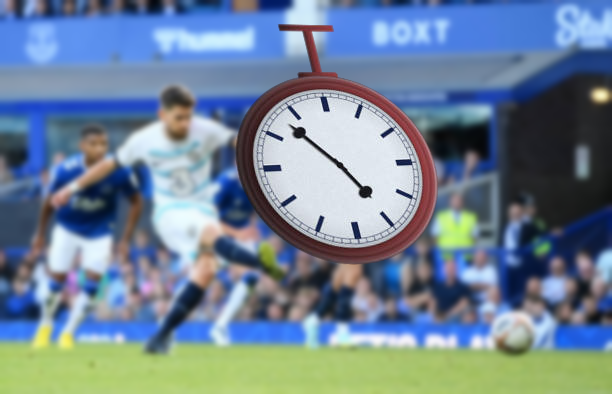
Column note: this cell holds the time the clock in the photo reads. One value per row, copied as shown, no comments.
4:53
